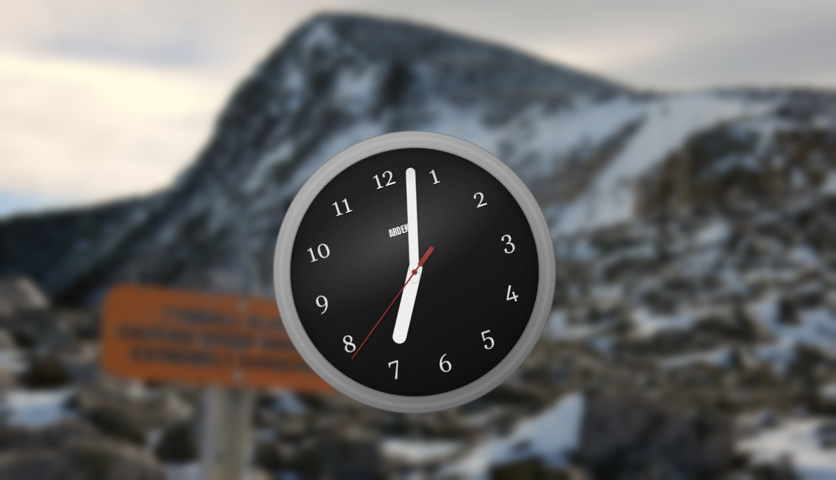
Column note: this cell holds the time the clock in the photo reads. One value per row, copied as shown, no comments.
7:02:39
